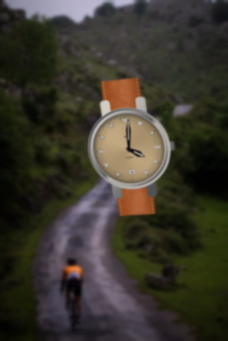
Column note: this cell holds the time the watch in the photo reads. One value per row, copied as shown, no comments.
4:01
